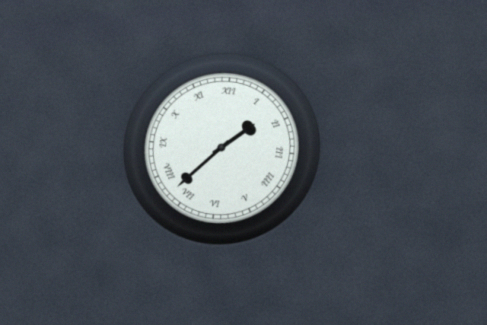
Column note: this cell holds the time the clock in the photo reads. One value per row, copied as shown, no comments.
1:37
